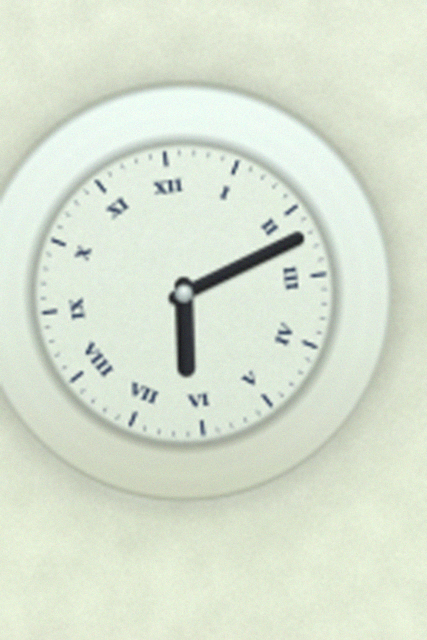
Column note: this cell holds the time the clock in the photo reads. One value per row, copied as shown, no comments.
6:12
